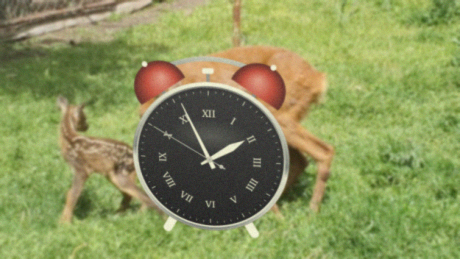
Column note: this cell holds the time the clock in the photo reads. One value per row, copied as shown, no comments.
1:55:50
